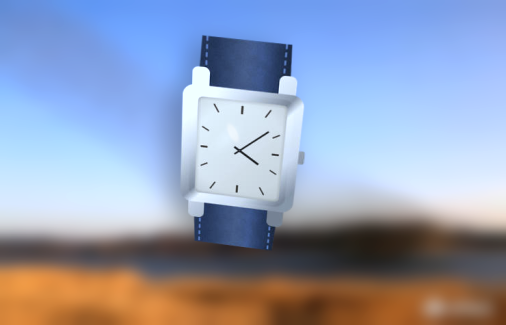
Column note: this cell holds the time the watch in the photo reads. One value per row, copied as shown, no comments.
4:08
